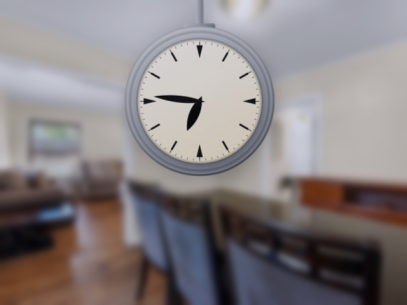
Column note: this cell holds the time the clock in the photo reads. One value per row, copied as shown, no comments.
6:46
